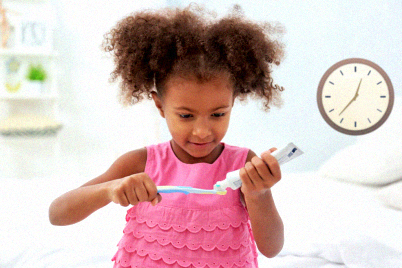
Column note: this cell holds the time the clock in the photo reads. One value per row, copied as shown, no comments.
12:37
